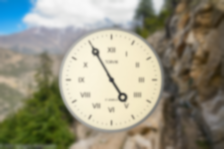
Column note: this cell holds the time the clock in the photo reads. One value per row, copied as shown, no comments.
4:55
